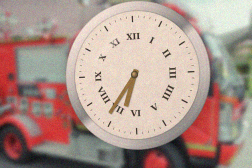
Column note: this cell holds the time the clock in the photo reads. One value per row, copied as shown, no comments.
6:36
